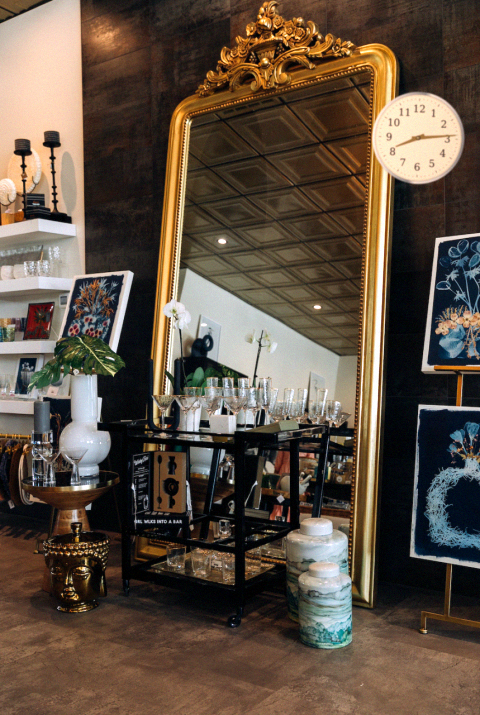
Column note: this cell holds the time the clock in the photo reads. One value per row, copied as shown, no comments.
8:14
